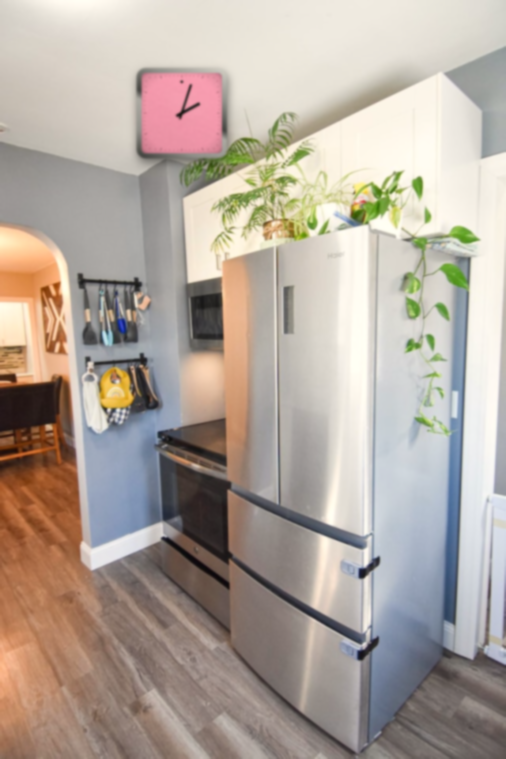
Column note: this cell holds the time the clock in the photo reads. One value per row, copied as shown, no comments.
2:03
